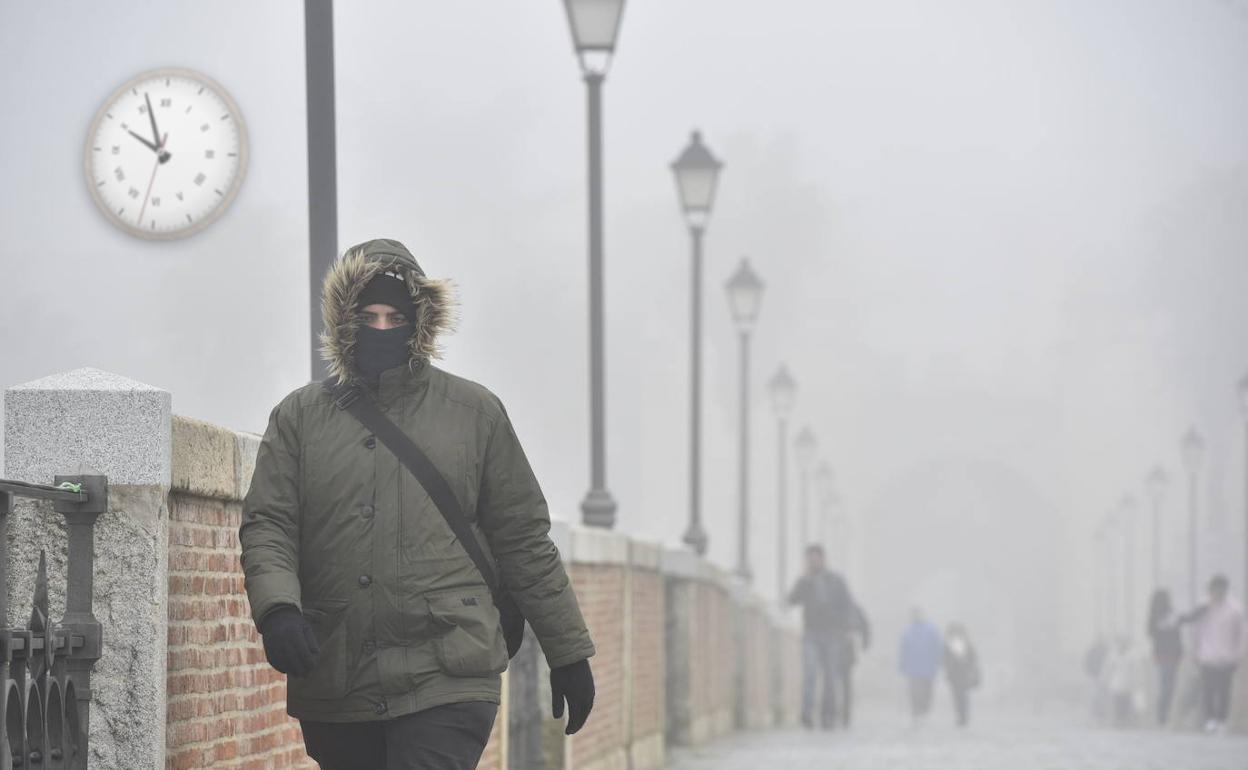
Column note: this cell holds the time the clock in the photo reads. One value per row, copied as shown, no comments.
9:56:32
